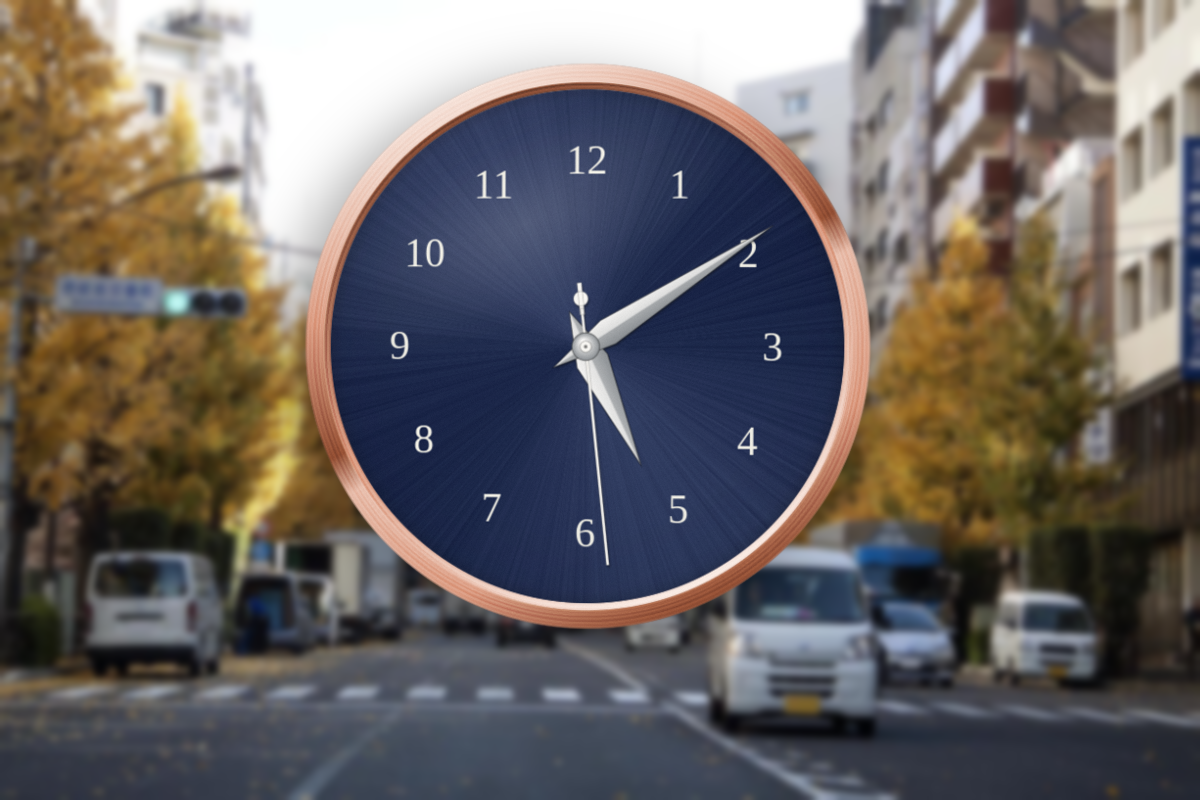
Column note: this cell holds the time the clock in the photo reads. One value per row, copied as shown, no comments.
5:09:29
